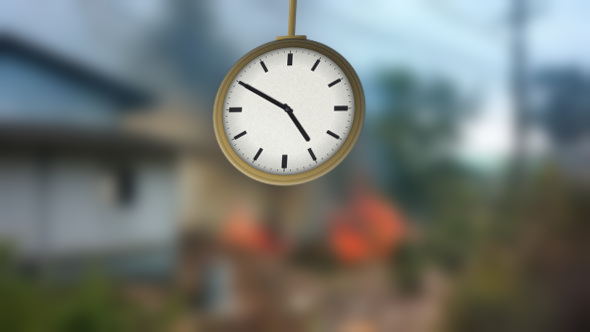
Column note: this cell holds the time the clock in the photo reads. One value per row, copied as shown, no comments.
4:50
